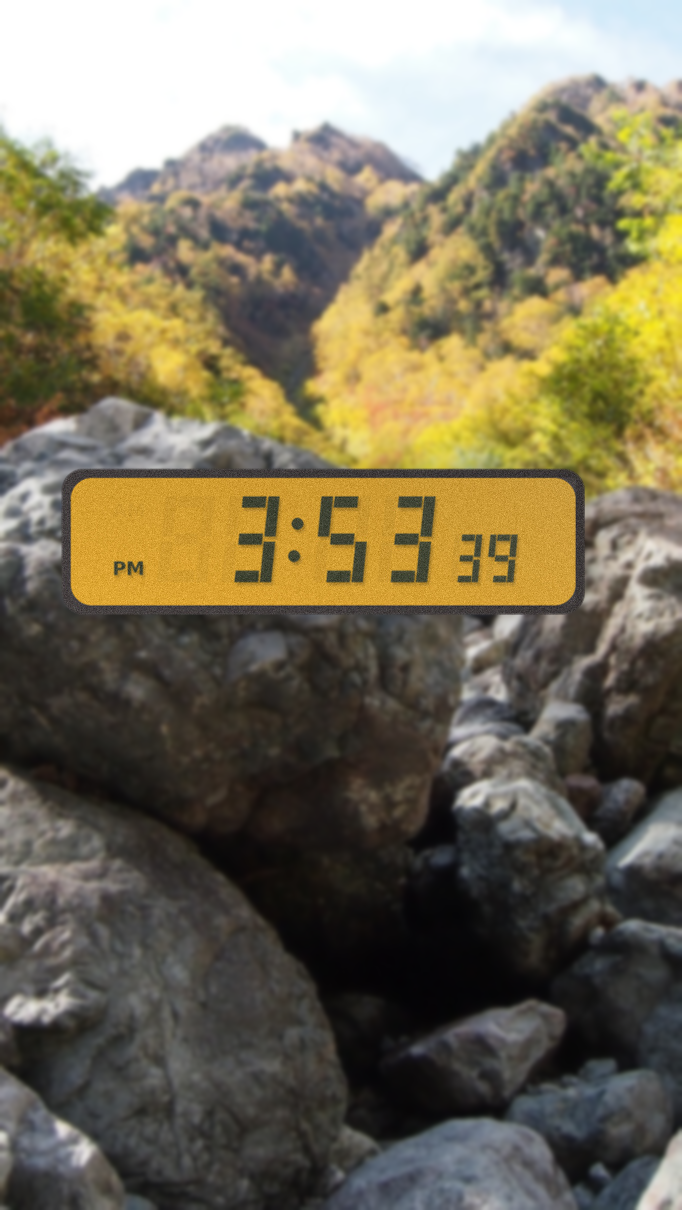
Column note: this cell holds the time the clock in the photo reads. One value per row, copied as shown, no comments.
3:53:39
